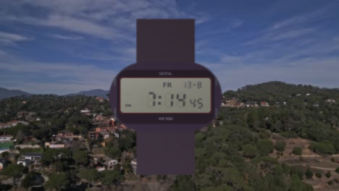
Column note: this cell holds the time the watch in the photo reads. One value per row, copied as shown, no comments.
7:14:45
